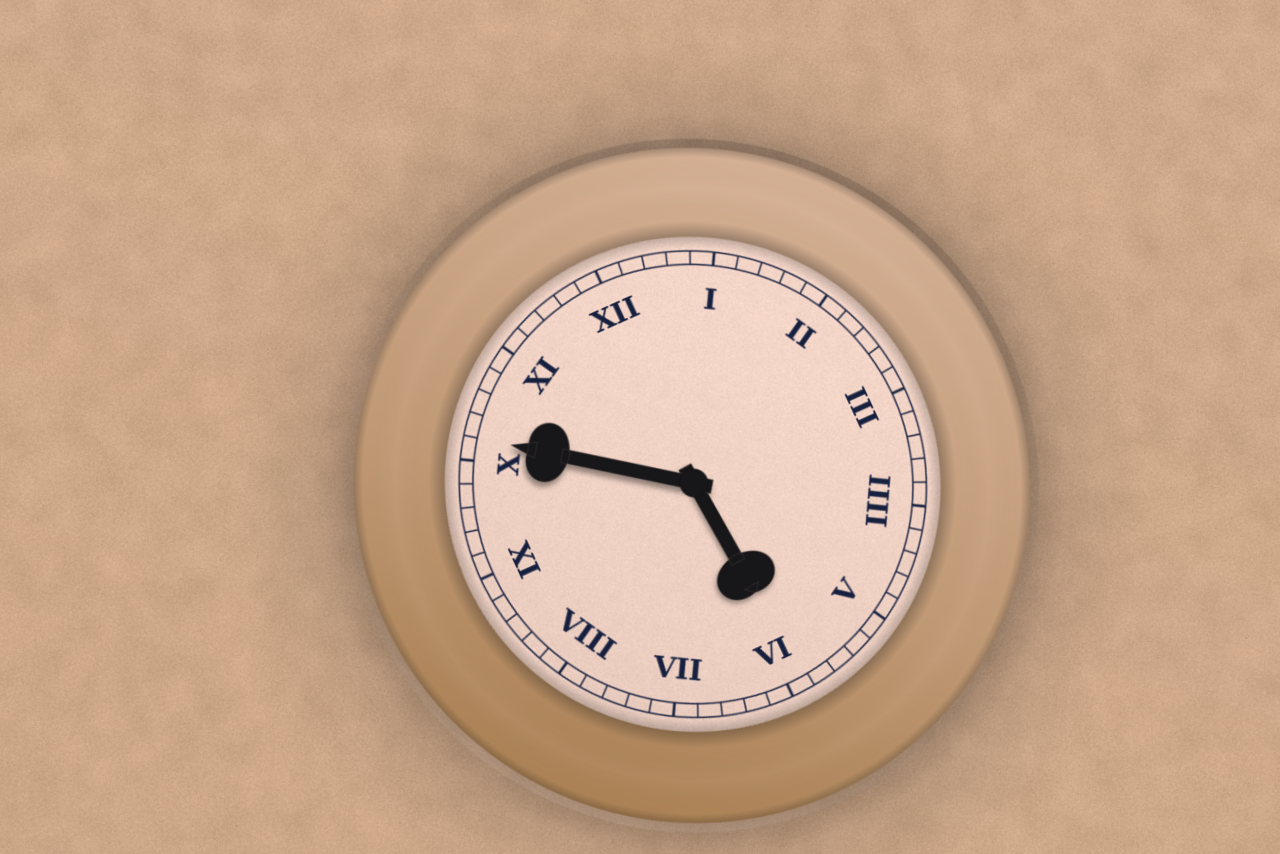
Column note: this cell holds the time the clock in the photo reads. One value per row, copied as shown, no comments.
5:51
